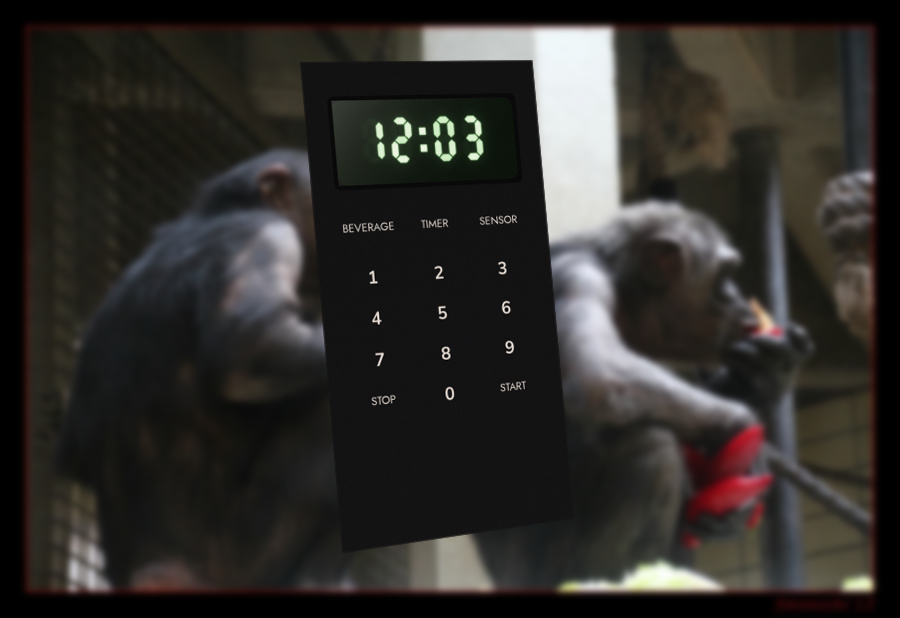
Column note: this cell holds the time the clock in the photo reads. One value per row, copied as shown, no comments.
12:03
